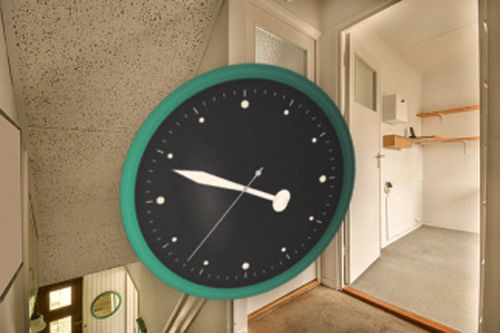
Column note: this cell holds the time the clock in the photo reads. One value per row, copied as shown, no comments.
3:48:37
